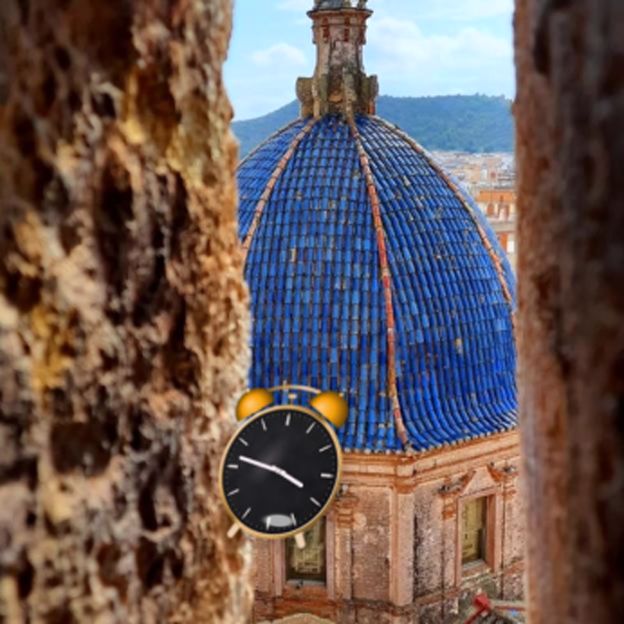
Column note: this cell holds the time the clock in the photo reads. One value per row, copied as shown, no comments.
3:47
